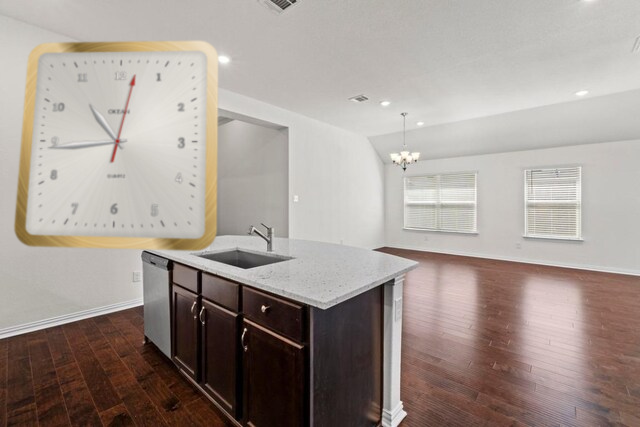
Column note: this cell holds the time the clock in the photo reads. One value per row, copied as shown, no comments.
10:44:02
